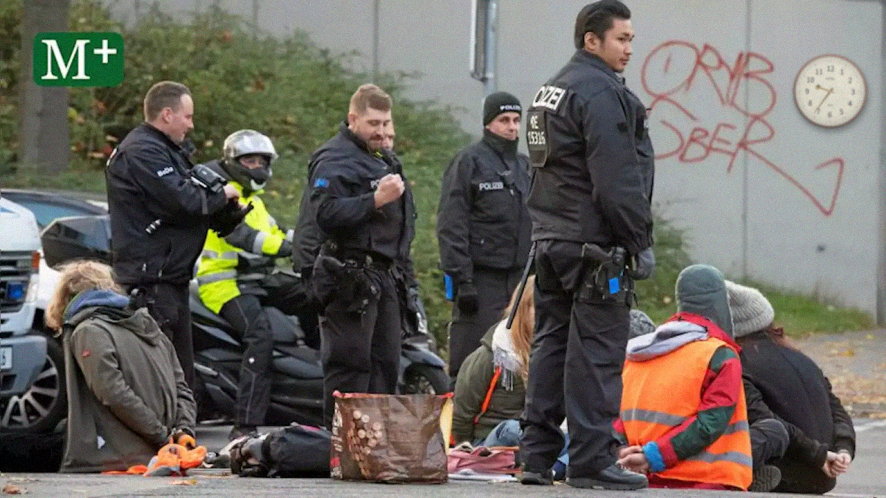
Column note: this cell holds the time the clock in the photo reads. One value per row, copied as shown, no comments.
9:36
